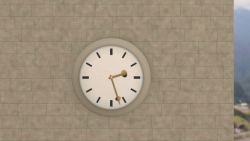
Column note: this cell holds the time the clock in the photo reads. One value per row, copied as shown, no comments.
2:27
